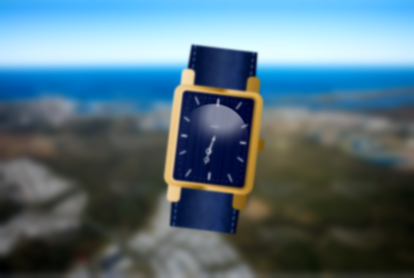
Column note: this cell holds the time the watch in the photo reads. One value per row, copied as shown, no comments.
6:32
